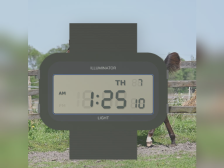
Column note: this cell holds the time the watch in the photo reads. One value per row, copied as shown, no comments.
1:25:10
